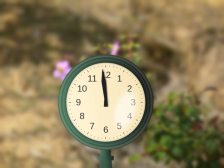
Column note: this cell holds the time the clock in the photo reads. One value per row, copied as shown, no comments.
11:59
